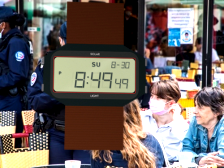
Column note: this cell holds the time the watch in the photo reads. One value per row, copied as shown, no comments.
8:49:49
